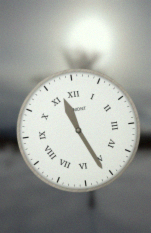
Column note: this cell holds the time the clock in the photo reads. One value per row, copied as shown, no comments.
11:26
